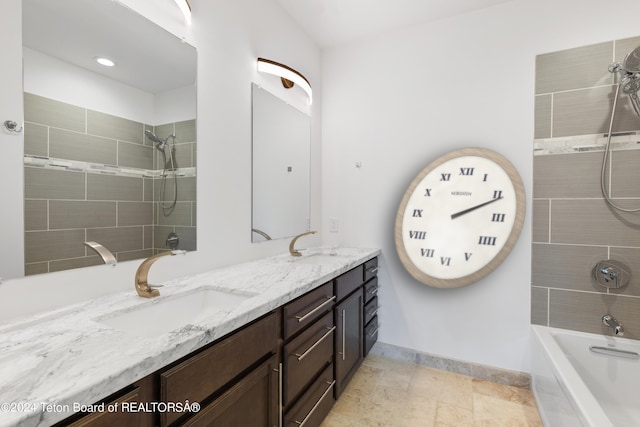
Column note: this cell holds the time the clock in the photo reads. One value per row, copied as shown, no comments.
2:11
